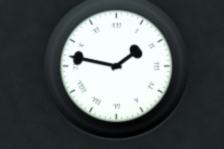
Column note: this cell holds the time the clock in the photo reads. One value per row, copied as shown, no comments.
1:47
